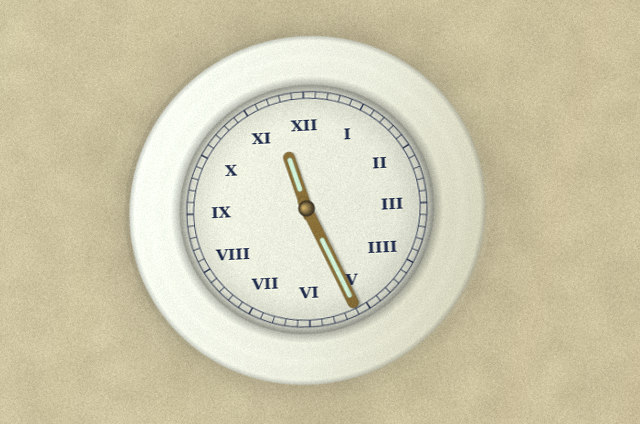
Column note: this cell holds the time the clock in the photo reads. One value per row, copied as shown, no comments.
11:26
